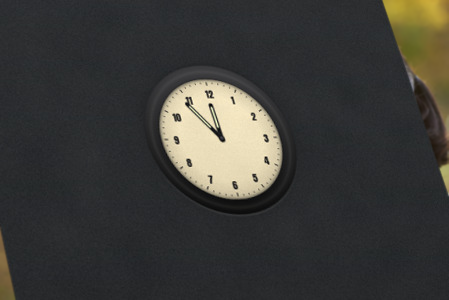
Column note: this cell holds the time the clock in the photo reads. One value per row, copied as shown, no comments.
11:54
